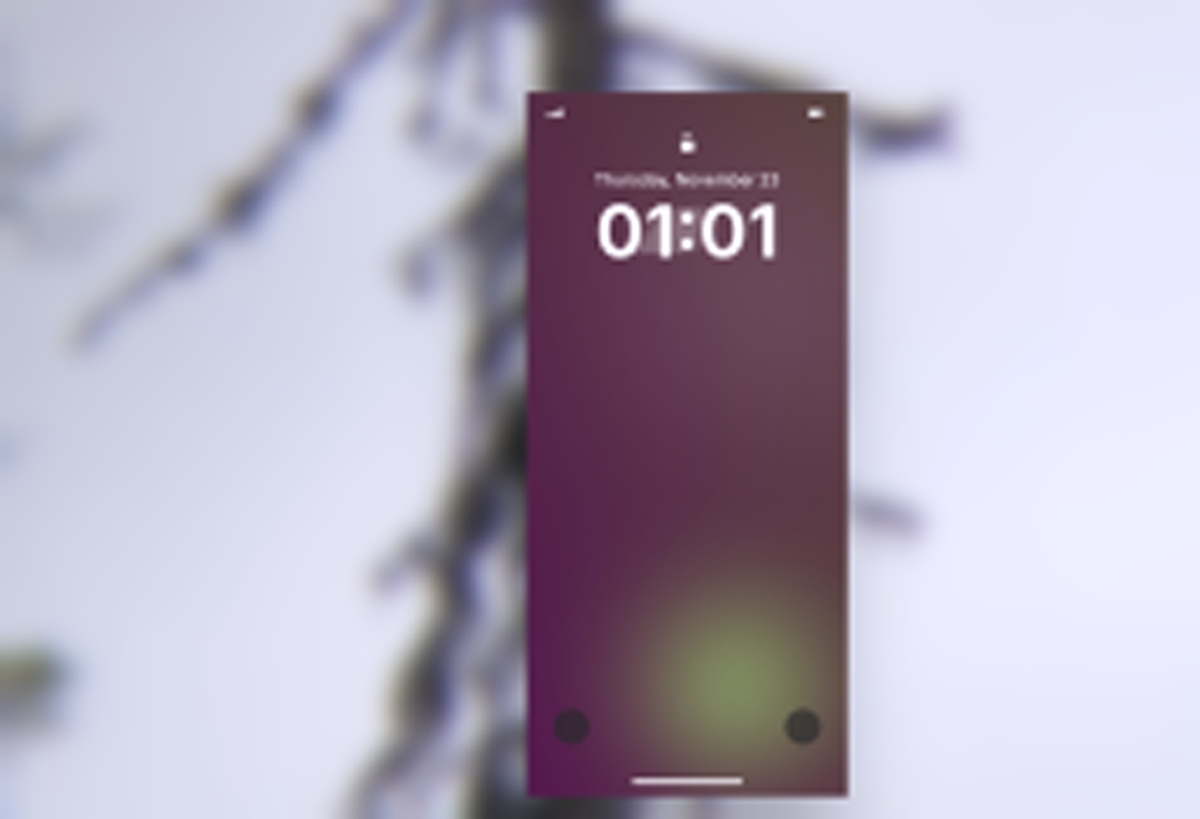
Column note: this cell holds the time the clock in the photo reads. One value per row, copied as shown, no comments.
1:01
